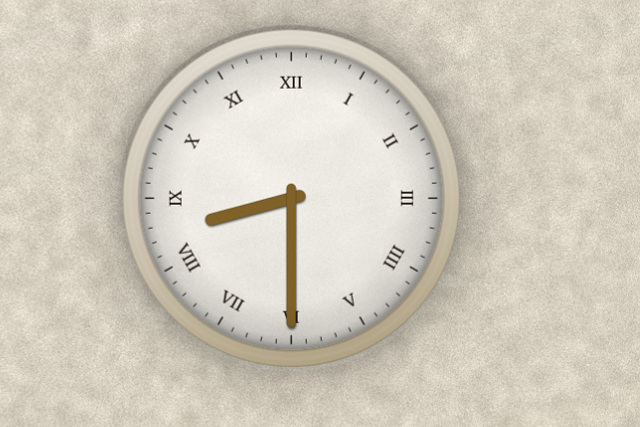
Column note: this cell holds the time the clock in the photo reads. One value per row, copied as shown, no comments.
8:30
